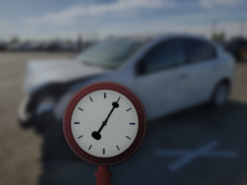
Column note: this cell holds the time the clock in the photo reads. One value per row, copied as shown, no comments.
7:05
